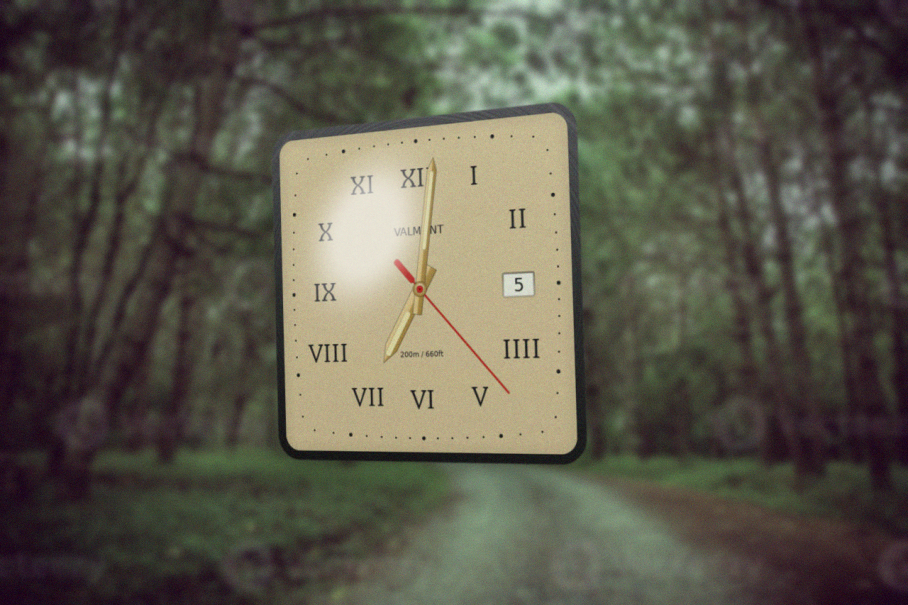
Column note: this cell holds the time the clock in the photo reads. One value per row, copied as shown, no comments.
7:01:23
